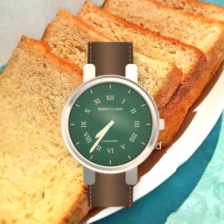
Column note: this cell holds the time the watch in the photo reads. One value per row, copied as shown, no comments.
7:36
